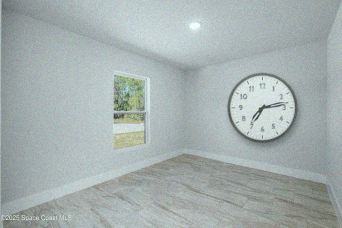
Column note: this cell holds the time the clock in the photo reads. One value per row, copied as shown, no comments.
7:13
